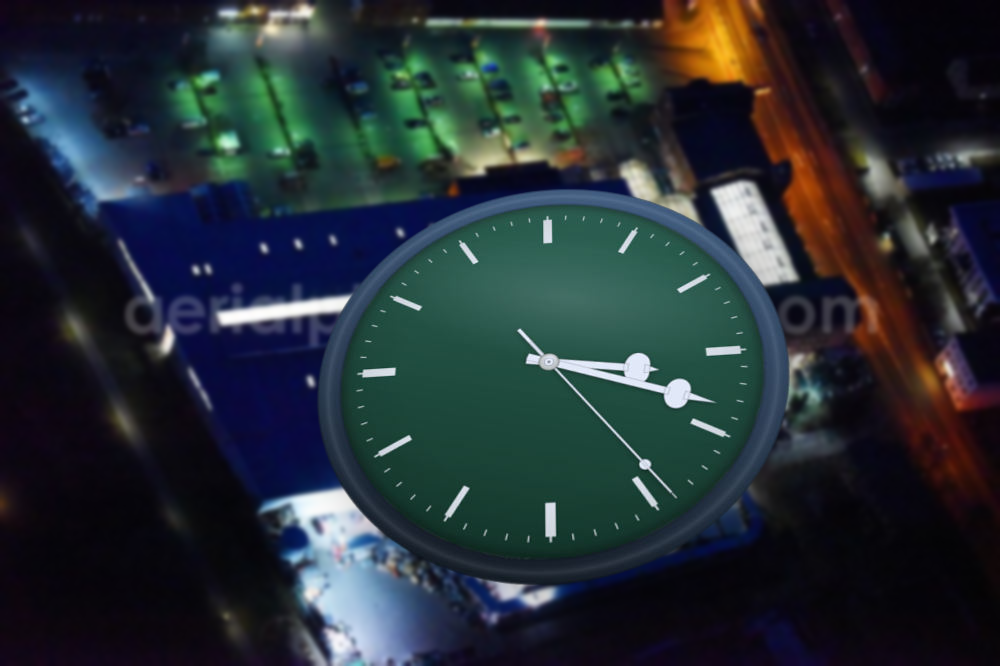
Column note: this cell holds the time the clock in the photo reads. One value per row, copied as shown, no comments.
3:18:24
